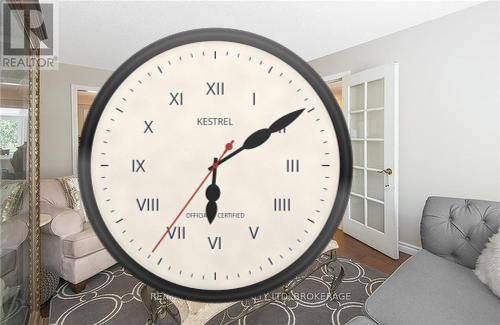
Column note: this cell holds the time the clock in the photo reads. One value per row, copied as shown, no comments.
6:09:36
